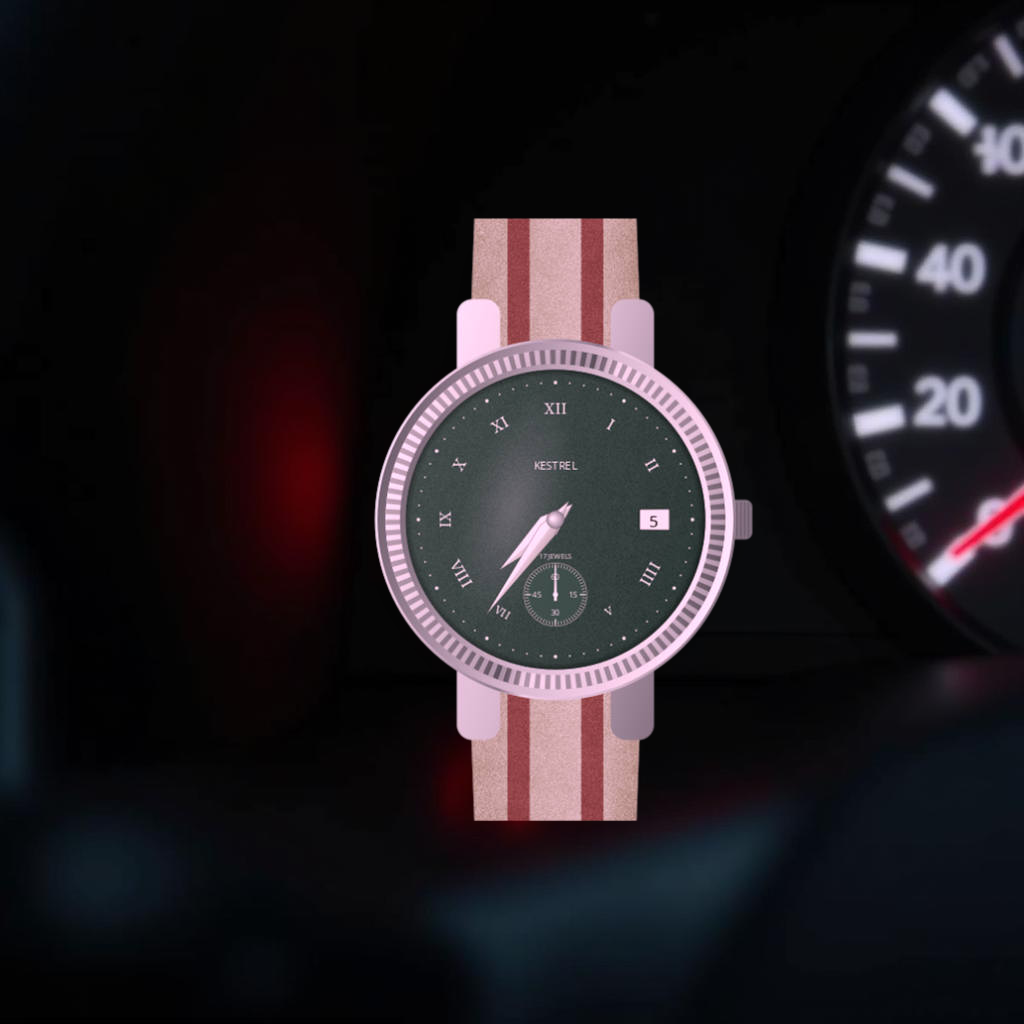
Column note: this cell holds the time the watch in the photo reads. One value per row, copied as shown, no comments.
7:36
